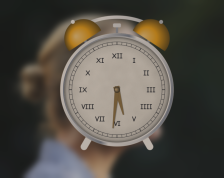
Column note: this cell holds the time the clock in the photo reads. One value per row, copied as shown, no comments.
5:31
